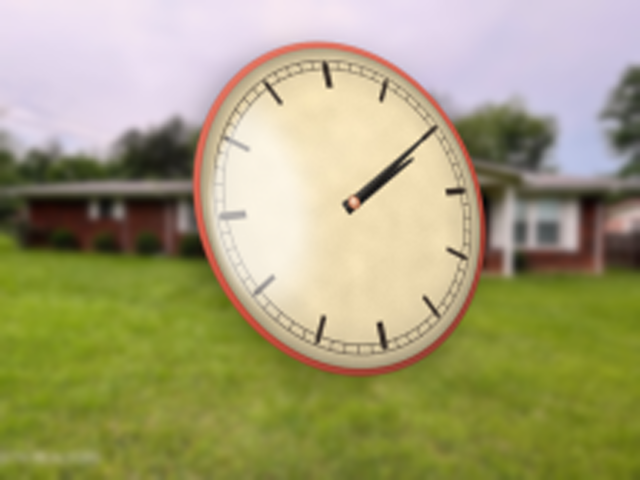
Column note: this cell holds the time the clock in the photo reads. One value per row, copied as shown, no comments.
2:10
